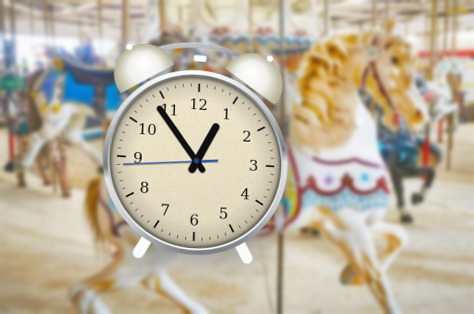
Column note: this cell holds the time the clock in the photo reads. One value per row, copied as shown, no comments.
12:53:44
